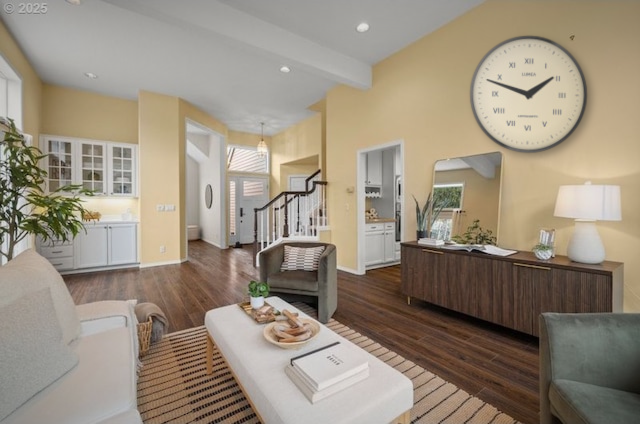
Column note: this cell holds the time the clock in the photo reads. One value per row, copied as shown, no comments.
1:48
